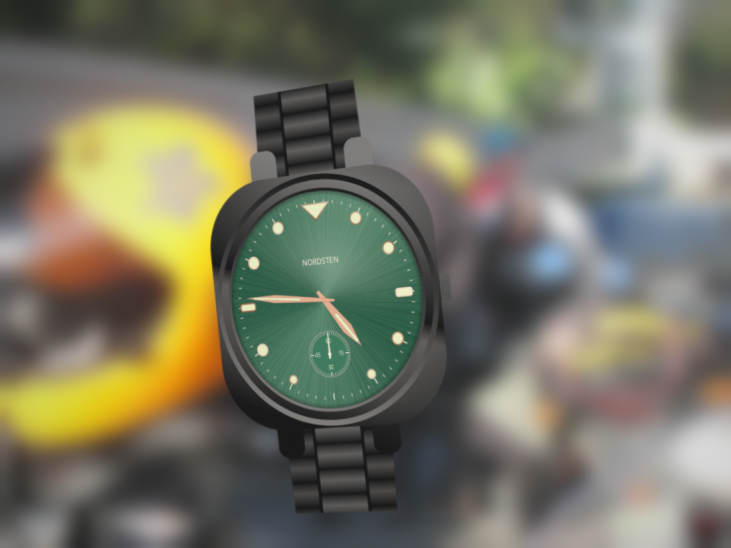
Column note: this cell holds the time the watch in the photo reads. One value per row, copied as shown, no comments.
4:46
